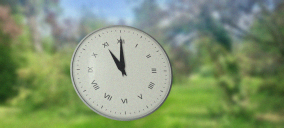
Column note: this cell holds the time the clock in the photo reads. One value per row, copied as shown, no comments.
11:00
